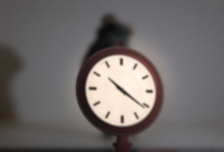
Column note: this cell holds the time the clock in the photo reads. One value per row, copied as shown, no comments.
10:21
